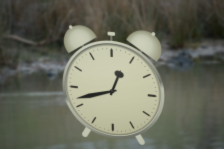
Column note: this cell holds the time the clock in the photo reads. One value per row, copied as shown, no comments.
12:42
